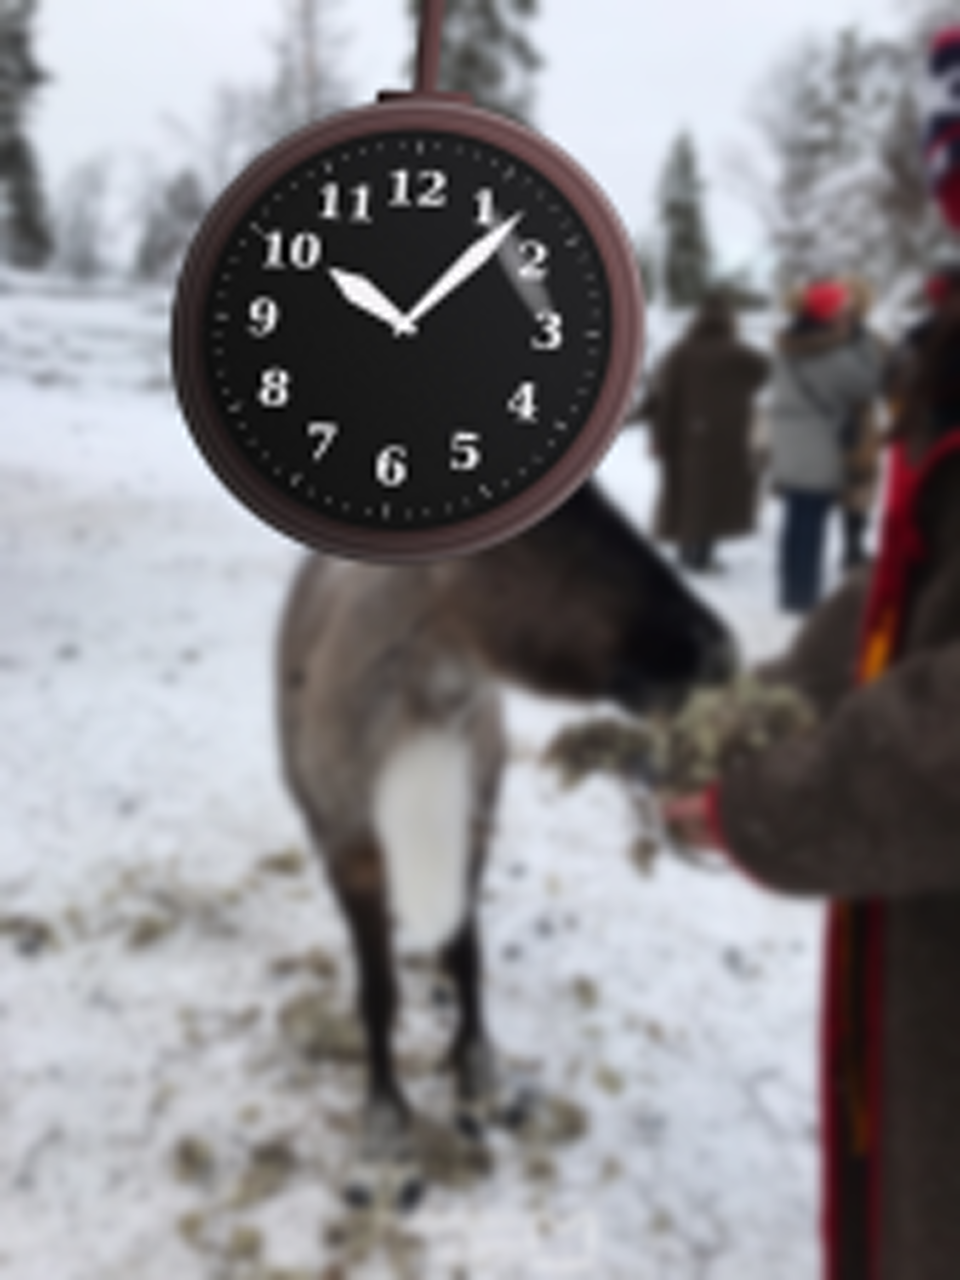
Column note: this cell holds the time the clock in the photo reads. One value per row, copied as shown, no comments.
10:07
